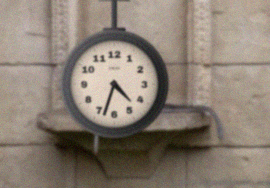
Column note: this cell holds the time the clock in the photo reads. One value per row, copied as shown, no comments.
4:33
